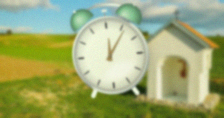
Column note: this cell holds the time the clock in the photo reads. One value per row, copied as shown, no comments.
12:06
